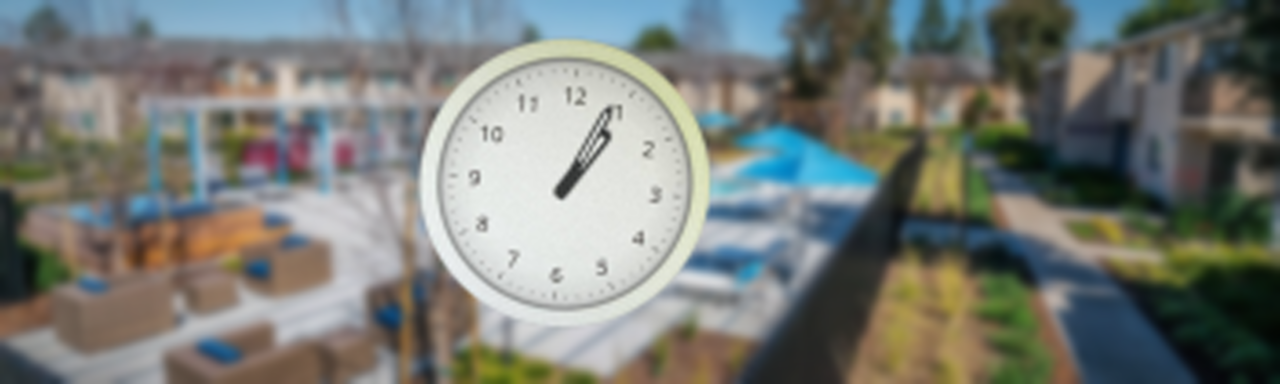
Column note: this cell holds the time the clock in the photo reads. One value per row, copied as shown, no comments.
1:04
